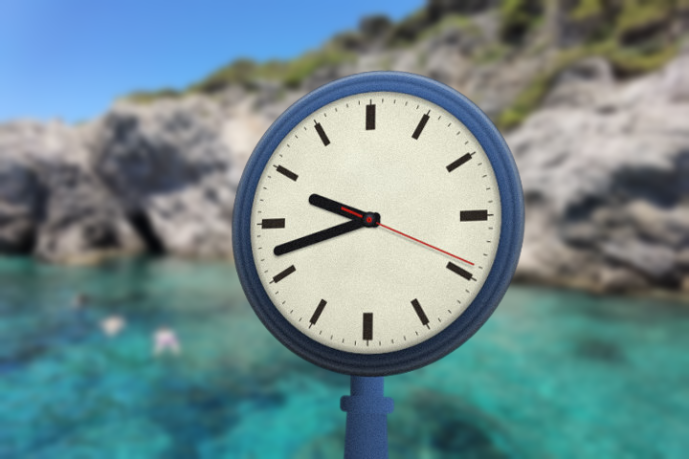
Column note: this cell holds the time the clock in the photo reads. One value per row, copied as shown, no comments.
9:42:19
